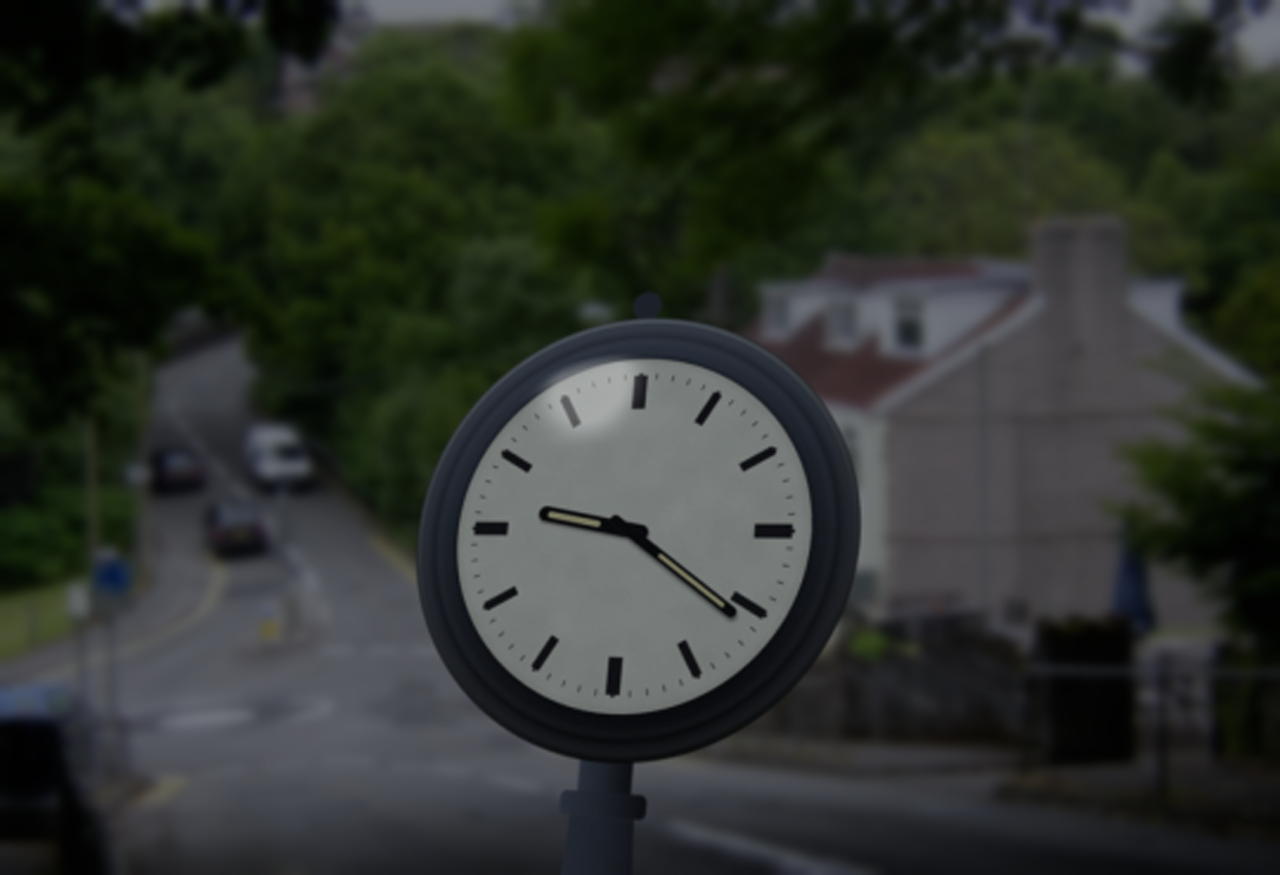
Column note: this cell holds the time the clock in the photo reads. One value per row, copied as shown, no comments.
9:21
